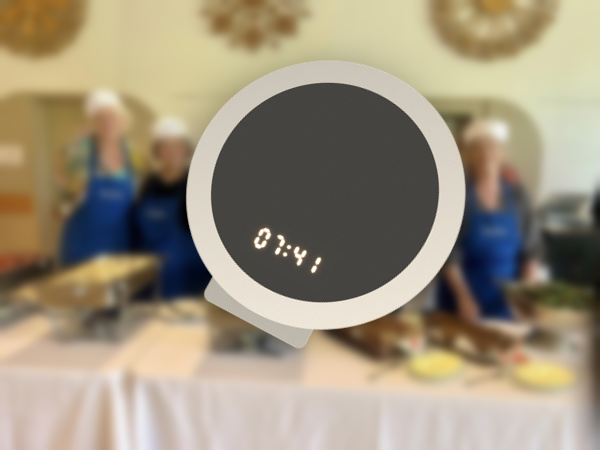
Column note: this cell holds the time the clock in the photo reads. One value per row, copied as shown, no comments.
7:41
